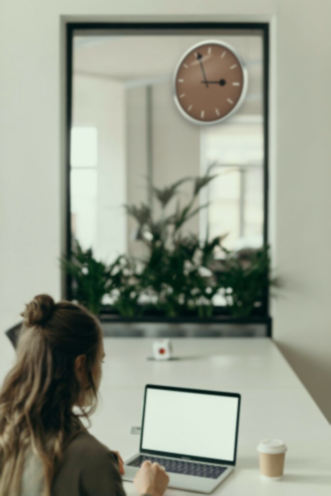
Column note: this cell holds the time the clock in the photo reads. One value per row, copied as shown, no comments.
2:56
